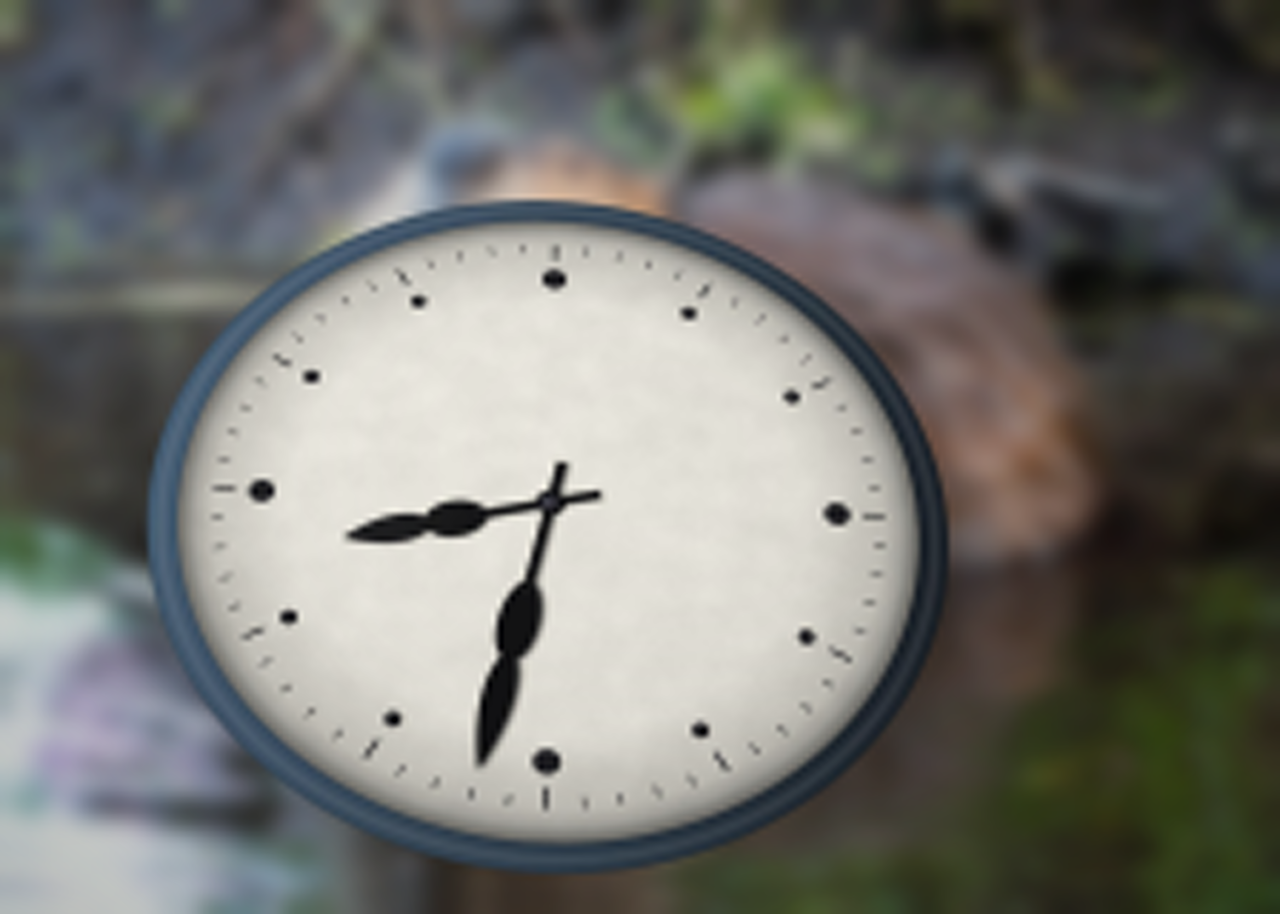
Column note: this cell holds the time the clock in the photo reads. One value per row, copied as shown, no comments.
8:32
